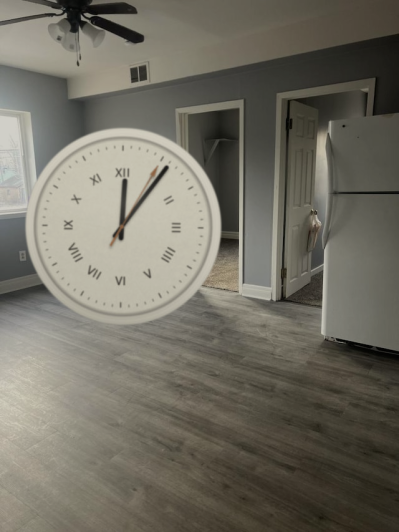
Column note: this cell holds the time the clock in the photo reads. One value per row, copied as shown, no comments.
12:06:05
